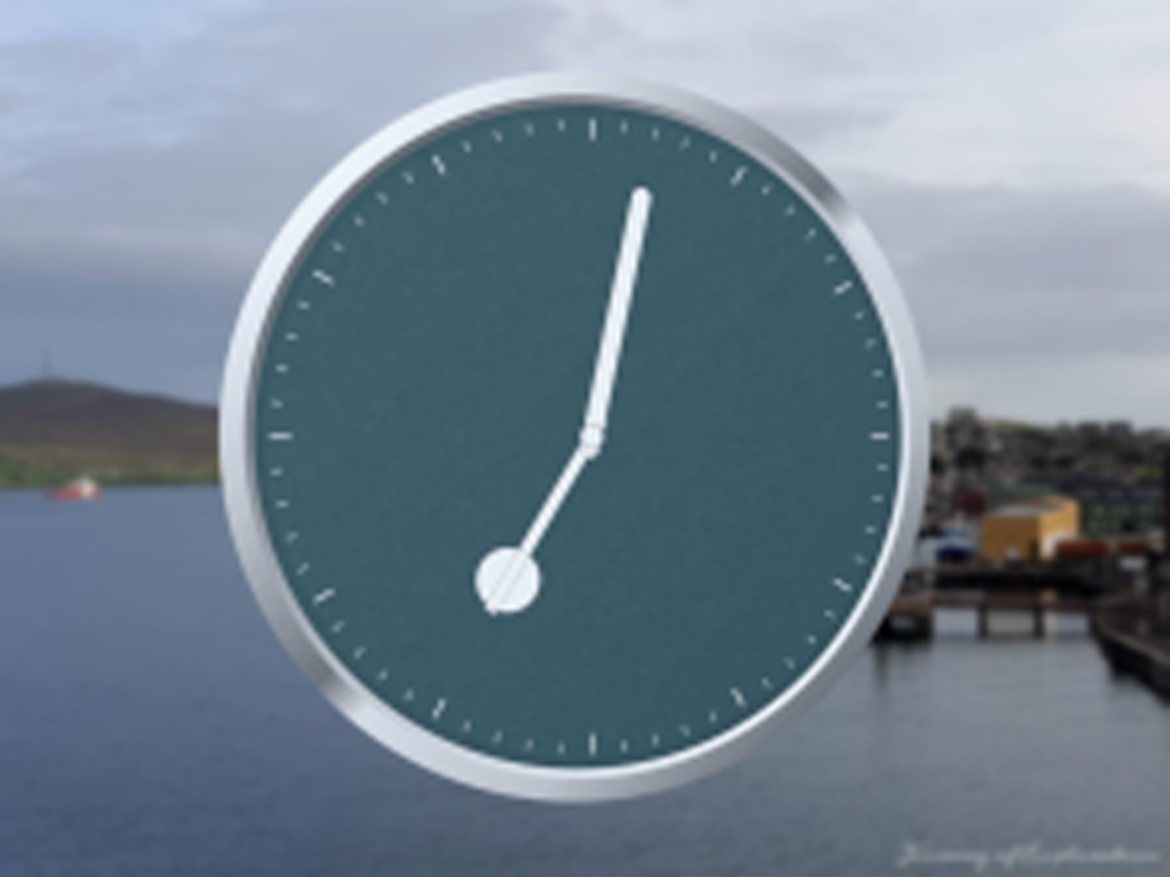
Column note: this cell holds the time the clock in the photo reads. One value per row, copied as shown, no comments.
7:02
